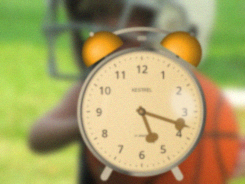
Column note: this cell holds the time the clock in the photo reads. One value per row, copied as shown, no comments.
5:18
